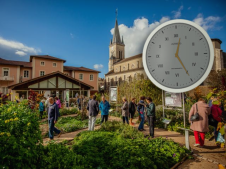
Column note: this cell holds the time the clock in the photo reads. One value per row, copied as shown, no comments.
12:25
